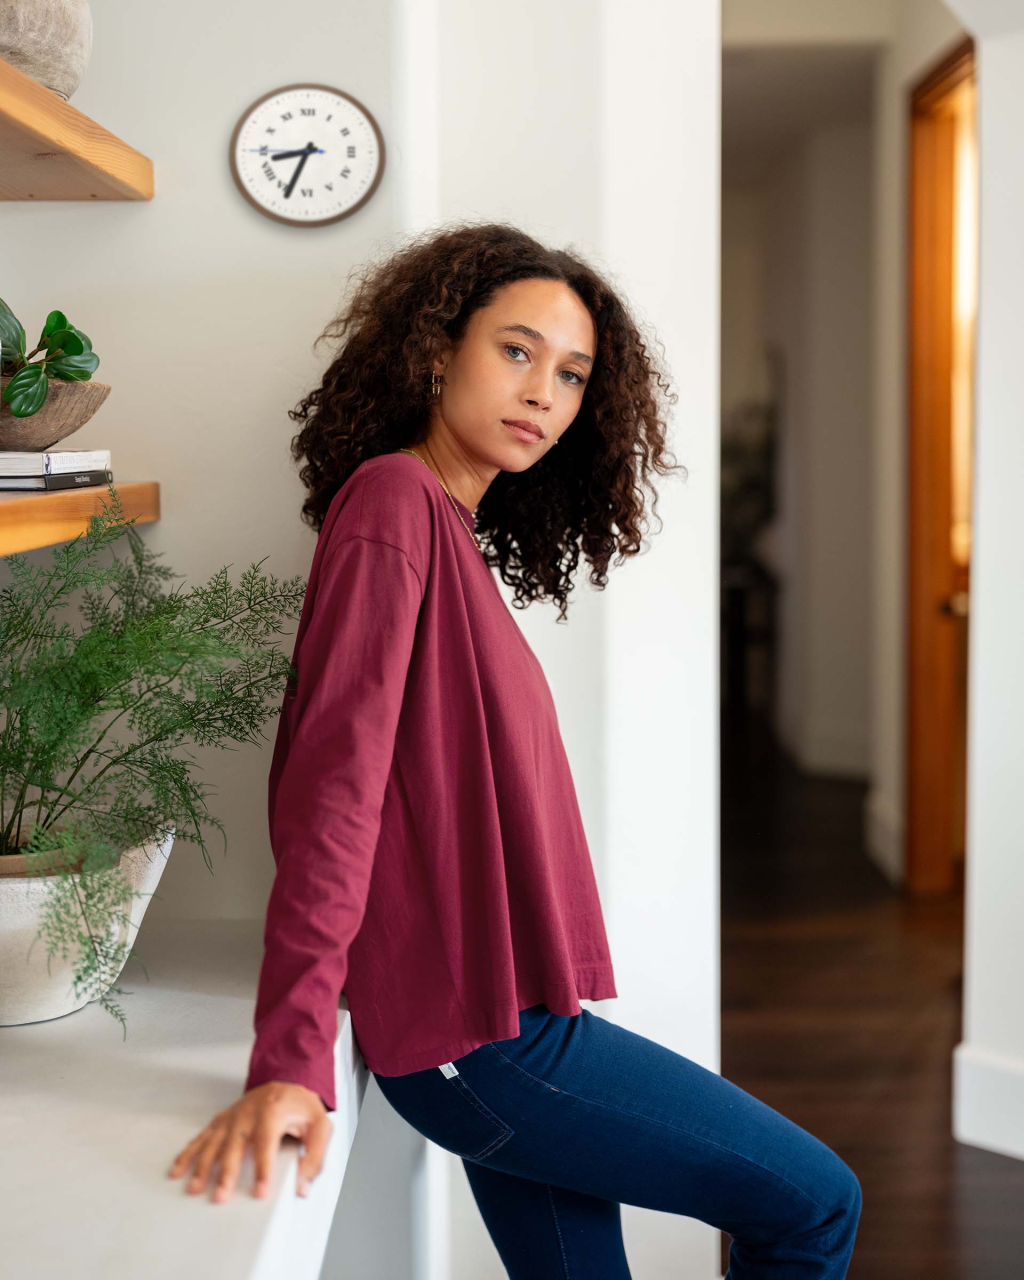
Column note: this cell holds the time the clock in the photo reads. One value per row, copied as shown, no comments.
8:33:45
